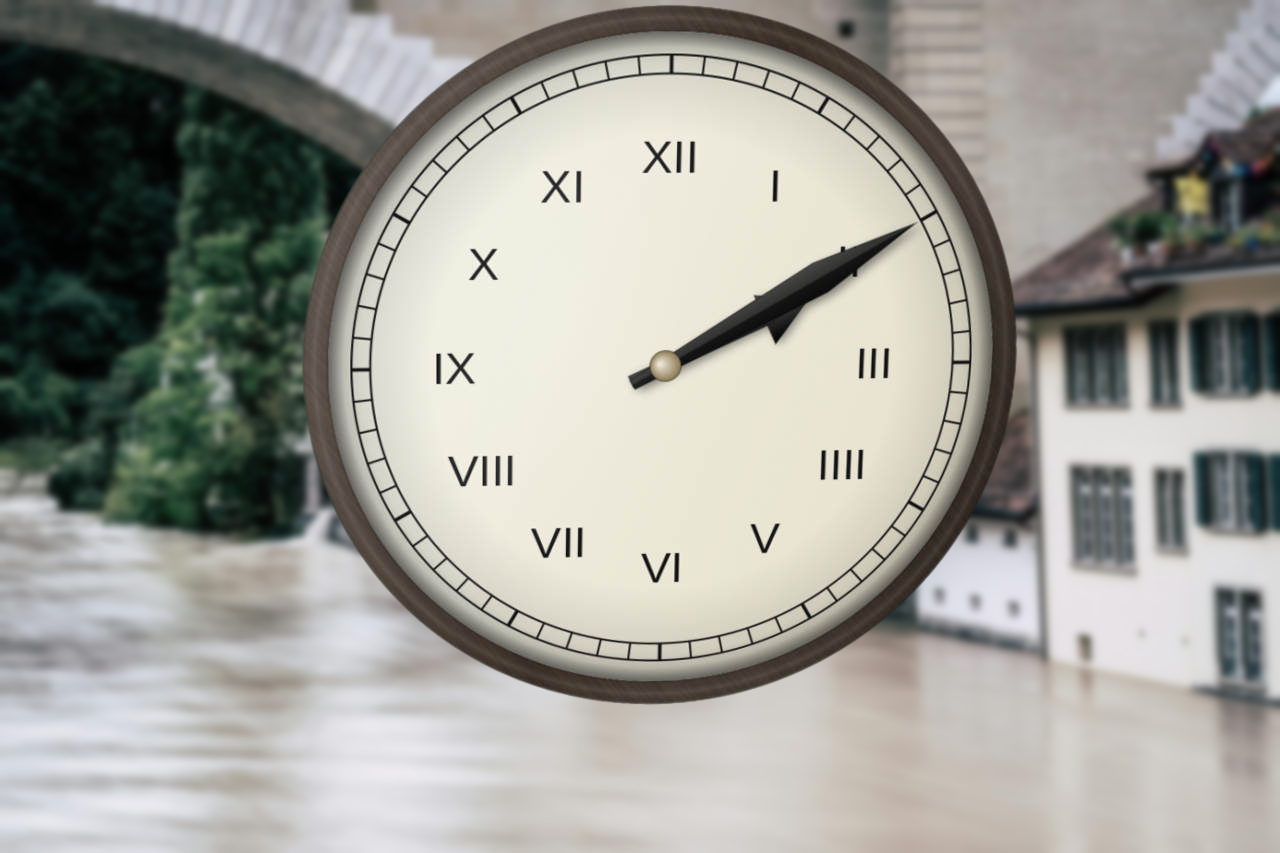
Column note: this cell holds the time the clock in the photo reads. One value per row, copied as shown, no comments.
2:10
